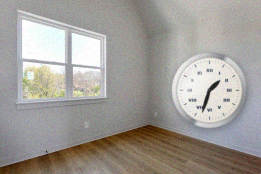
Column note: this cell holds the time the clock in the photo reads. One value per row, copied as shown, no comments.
1:33
